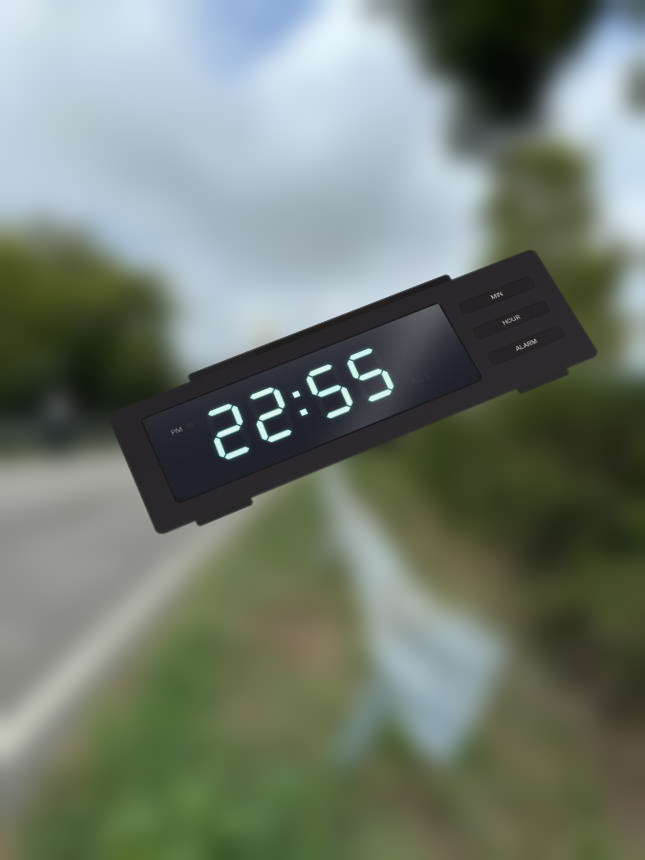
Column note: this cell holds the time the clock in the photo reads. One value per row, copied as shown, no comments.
22:55
